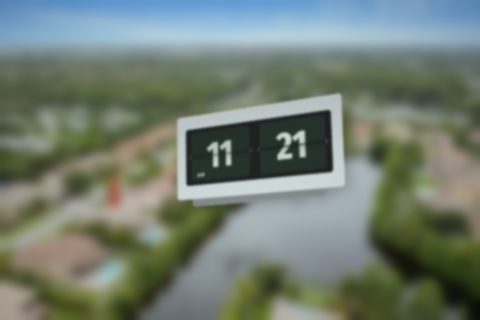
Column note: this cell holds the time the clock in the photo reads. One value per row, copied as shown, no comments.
11:21
